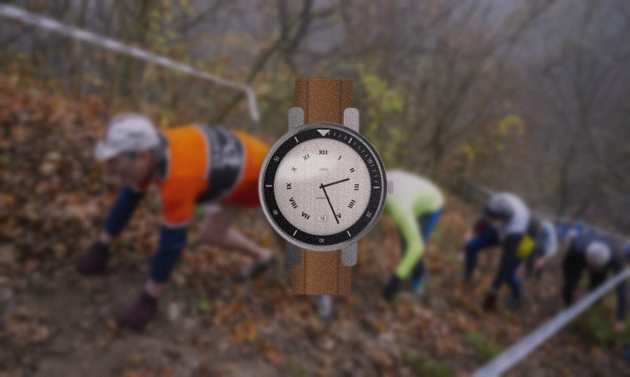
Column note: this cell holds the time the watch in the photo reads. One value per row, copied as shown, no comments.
2:26
